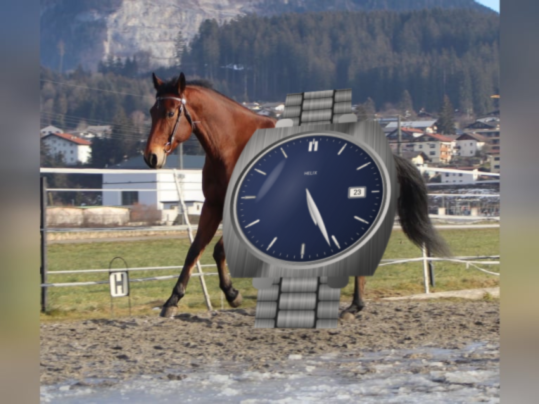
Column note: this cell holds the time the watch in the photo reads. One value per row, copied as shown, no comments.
5:26
